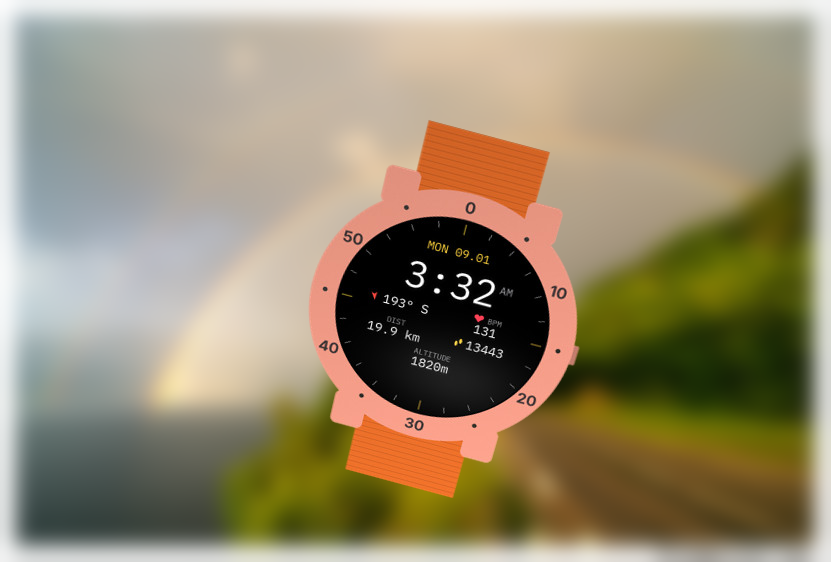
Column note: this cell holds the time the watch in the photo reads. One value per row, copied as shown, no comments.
3:32
